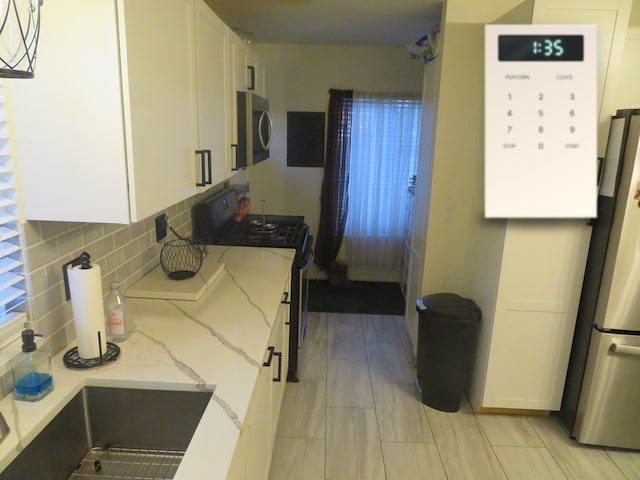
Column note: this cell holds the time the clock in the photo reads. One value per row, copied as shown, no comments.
1:35
